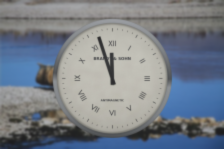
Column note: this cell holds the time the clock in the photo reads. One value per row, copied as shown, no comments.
11:57
